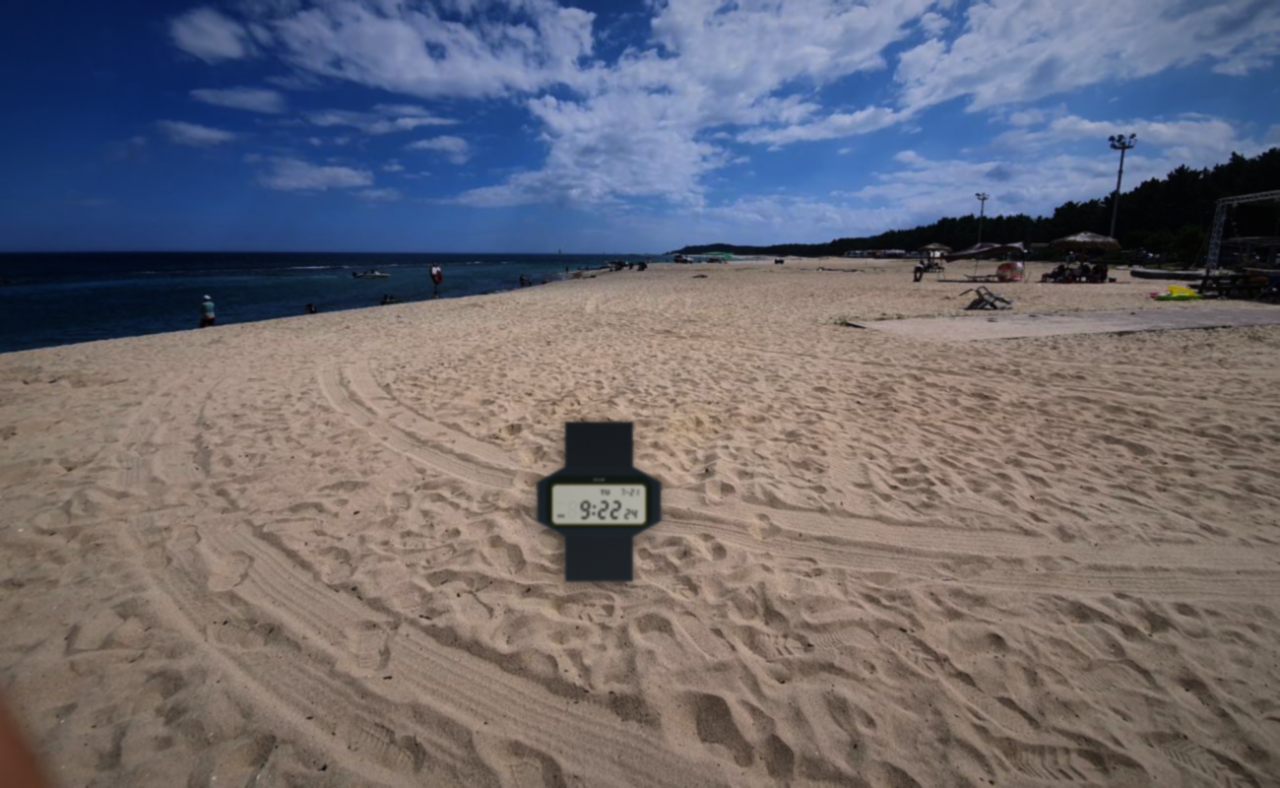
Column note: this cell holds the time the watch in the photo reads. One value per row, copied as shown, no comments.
9:22
